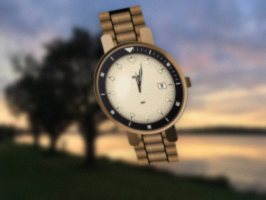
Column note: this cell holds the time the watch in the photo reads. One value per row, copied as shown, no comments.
12:03
